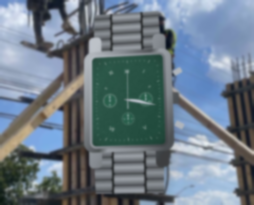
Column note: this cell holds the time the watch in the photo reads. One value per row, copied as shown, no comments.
3:17
